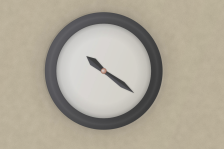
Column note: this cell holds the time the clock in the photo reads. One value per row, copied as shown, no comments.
10:21
